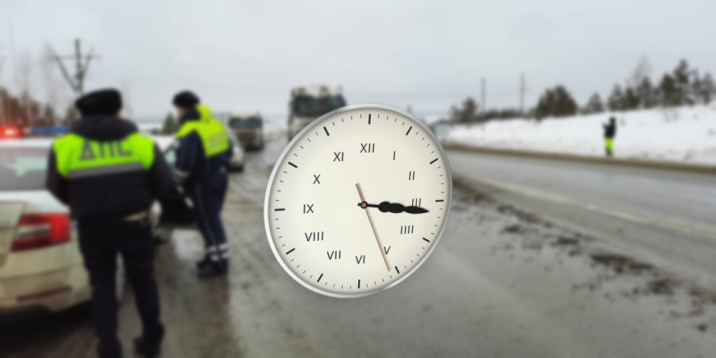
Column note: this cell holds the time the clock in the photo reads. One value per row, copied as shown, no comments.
3:16:26
